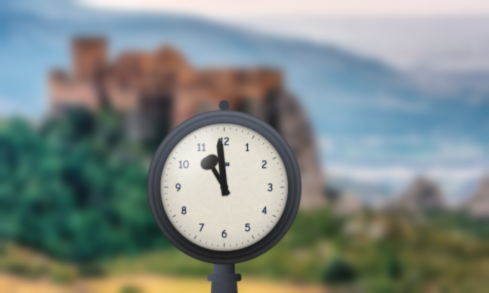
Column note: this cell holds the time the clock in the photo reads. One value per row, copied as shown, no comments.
10:59
